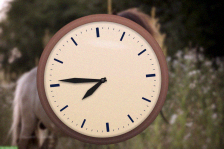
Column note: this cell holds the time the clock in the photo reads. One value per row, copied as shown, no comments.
7:46
